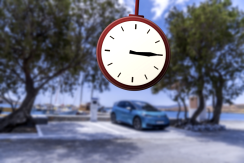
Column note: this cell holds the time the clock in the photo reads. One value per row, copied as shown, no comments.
3:15
